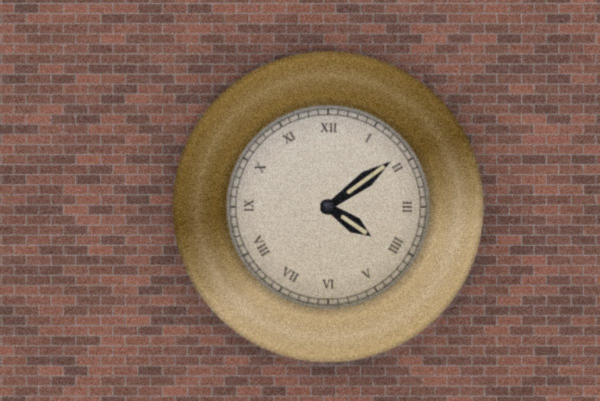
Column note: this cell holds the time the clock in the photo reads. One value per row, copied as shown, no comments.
4:09
